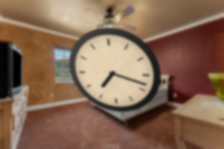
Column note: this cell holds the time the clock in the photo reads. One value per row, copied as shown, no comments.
7:18
